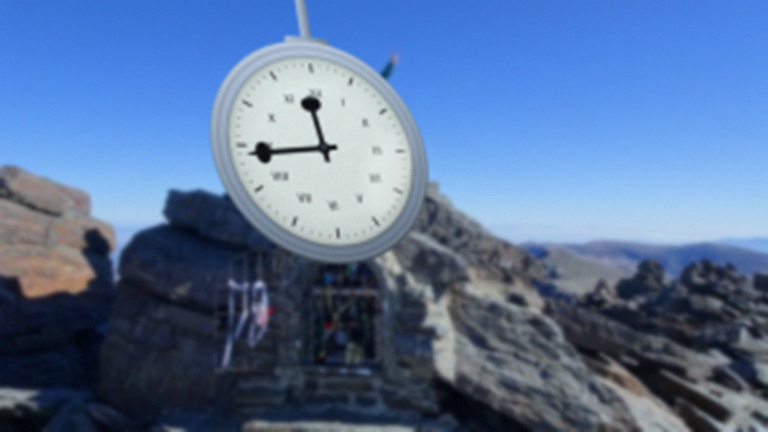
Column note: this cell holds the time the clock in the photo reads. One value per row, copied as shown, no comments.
11:44
